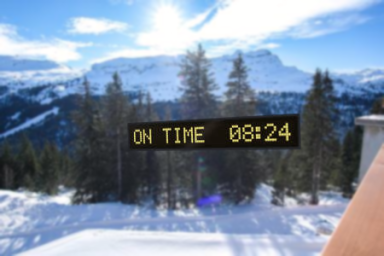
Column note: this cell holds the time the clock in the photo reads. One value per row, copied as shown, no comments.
8:24
